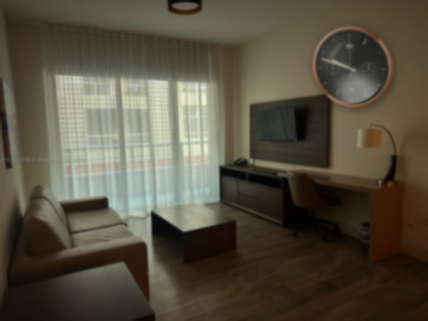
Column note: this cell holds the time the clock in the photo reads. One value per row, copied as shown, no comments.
9:48
